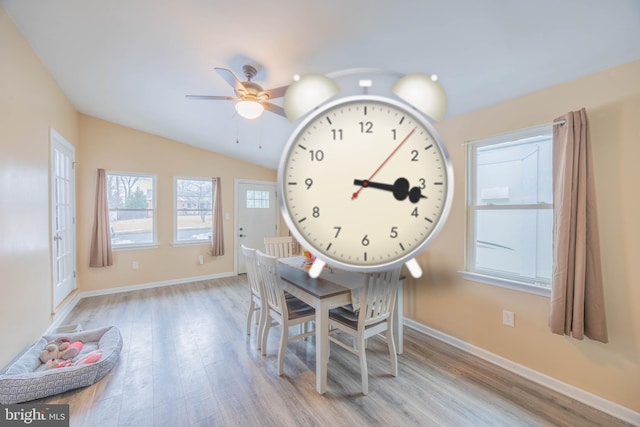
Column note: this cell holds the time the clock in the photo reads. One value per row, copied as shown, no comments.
3:17:07
